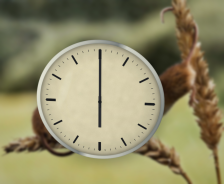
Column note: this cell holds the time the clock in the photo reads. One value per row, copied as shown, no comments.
6:00
